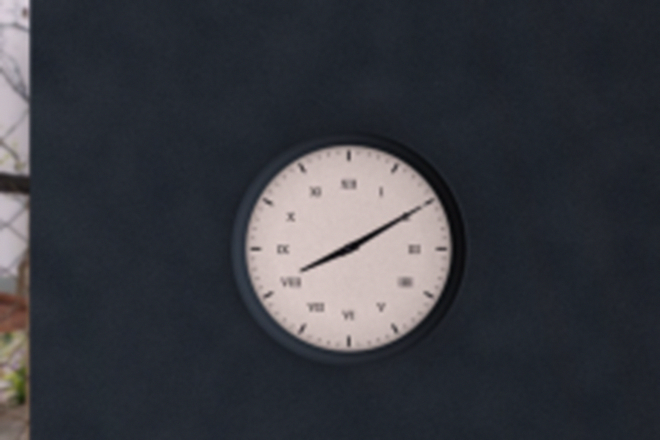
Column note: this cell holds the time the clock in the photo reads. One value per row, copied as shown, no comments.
8:10
